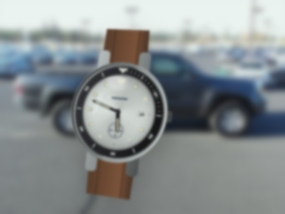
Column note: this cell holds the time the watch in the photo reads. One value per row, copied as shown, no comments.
5:48
